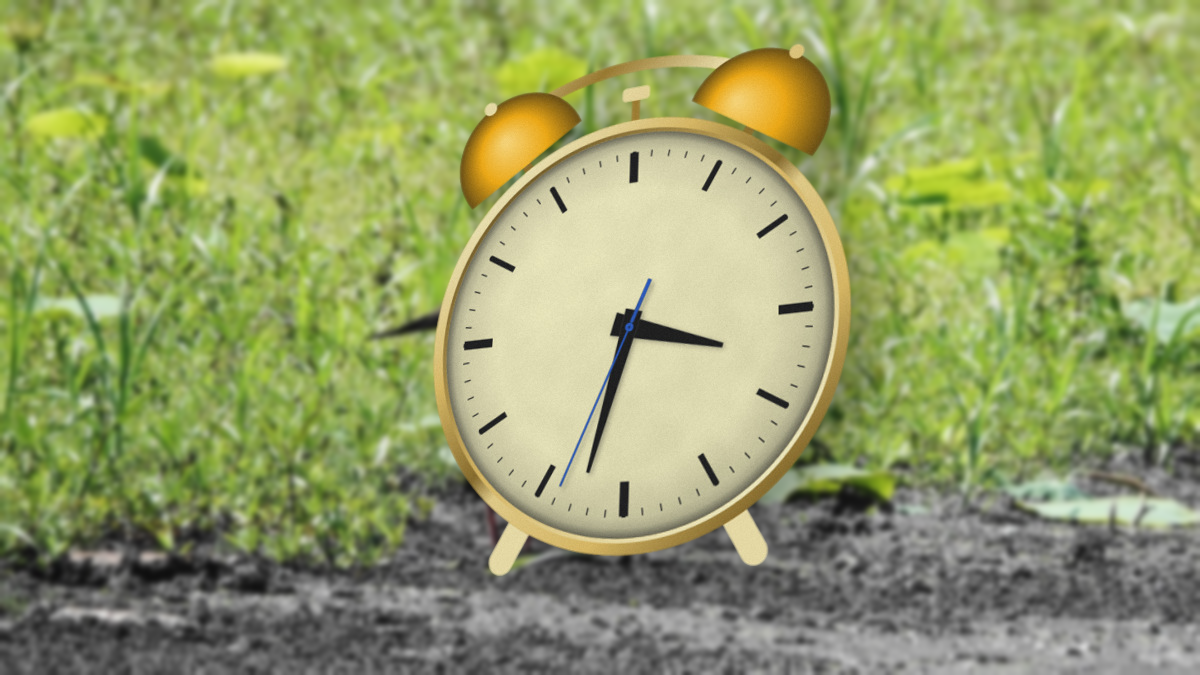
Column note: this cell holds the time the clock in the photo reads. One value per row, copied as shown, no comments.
3:32:34
